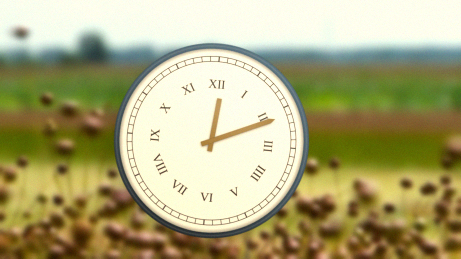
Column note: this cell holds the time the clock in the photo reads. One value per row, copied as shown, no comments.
12:11
